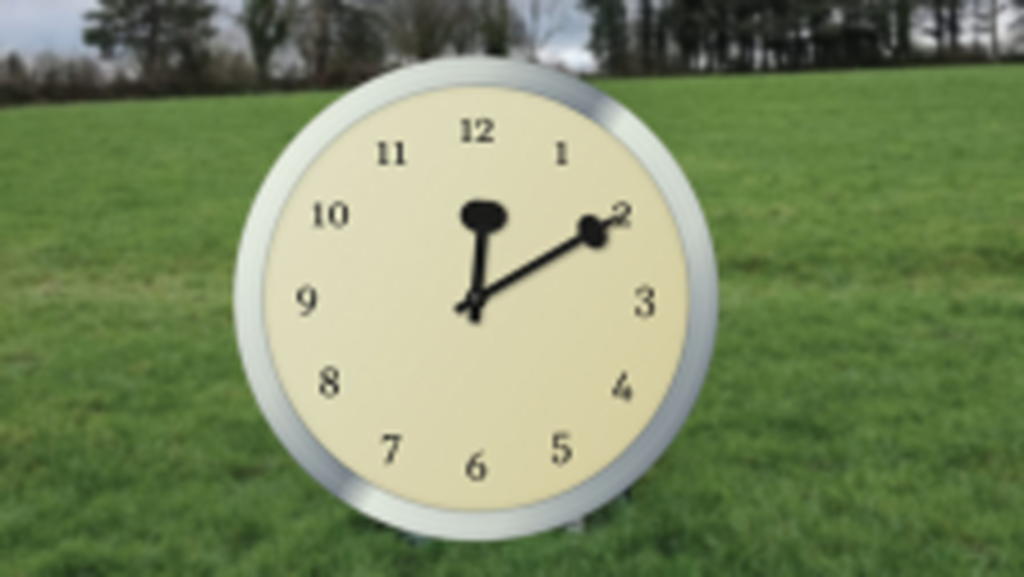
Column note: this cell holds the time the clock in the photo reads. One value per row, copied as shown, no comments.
12:10
